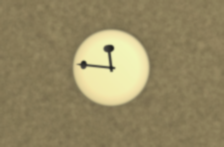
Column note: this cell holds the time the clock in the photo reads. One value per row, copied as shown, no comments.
11:46
